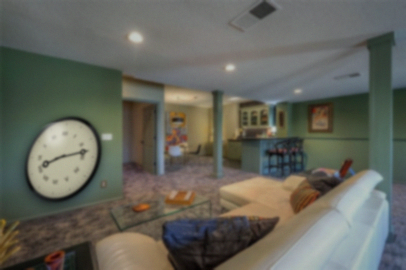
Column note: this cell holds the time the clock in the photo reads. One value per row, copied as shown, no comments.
8:13
